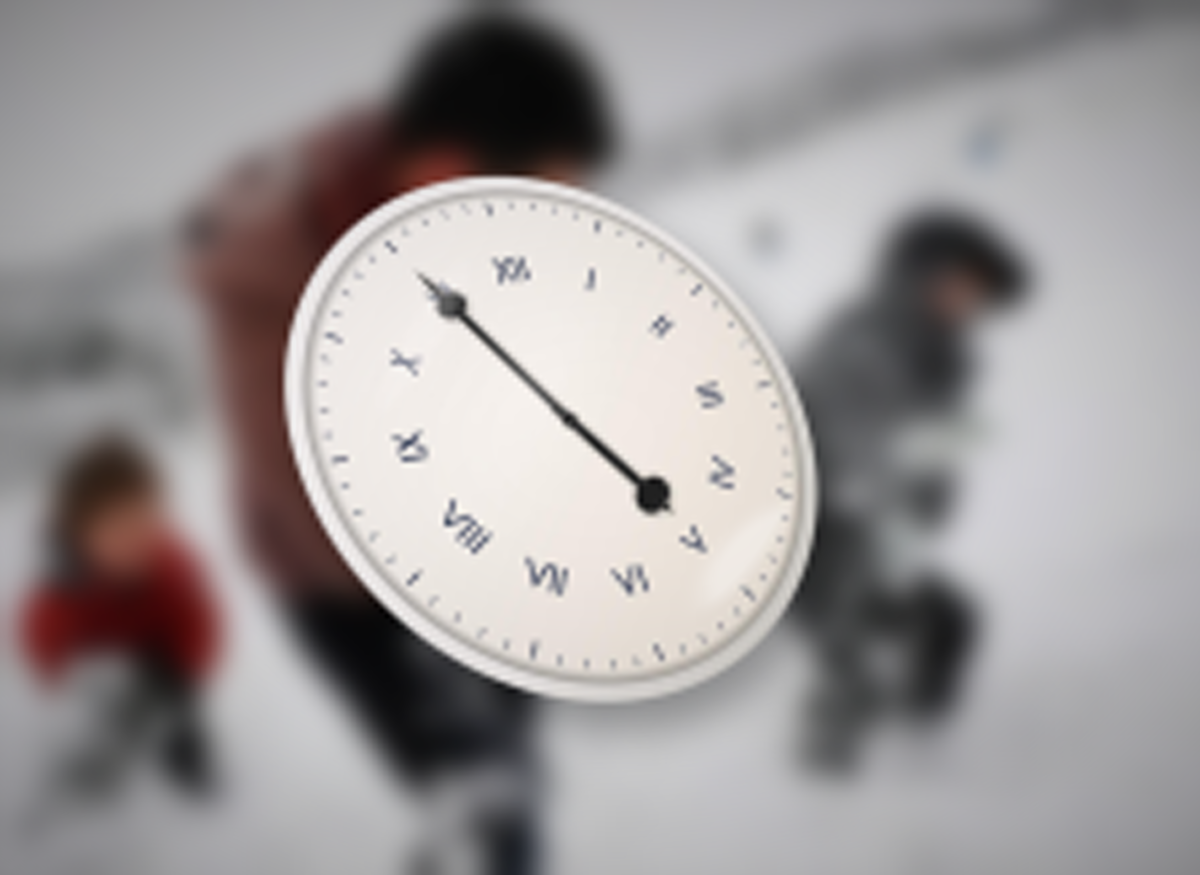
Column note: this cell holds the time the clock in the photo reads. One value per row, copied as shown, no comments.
4:55
